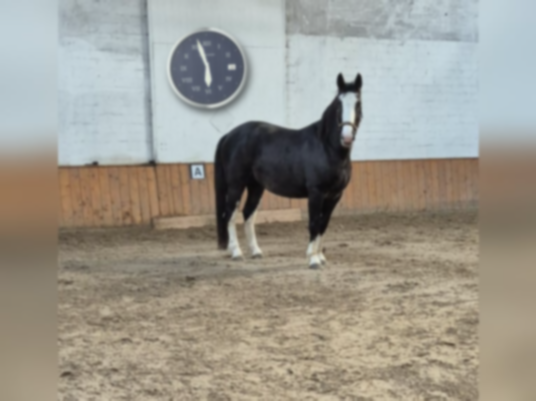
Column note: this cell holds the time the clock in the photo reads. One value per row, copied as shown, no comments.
5:57
